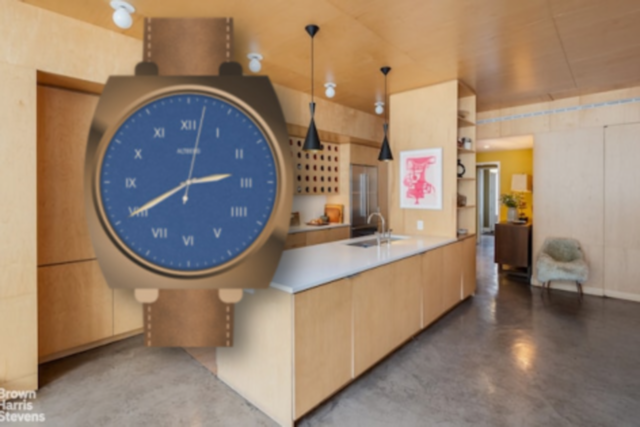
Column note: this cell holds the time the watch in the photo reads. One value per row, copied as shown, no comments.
2:40:02
